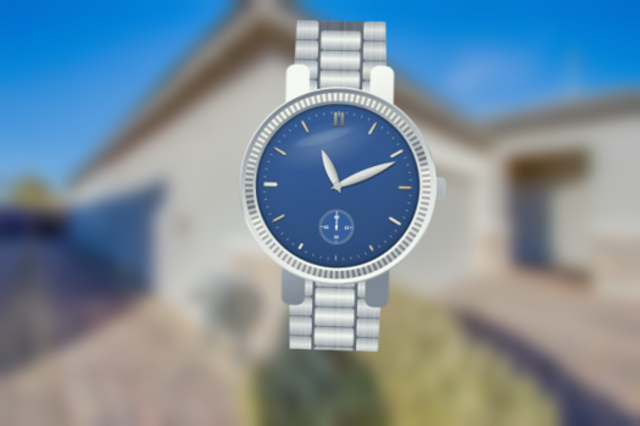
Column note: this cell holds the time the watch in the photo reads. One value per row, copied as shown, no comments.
11:11
